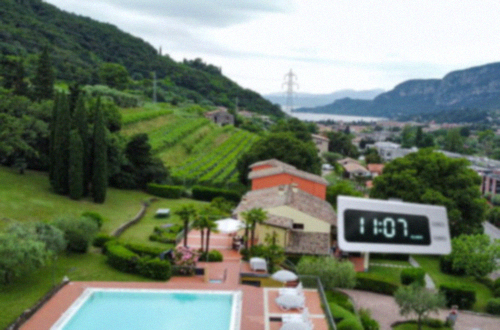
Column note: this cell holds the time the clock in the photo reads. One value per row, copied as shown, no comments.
11:07
